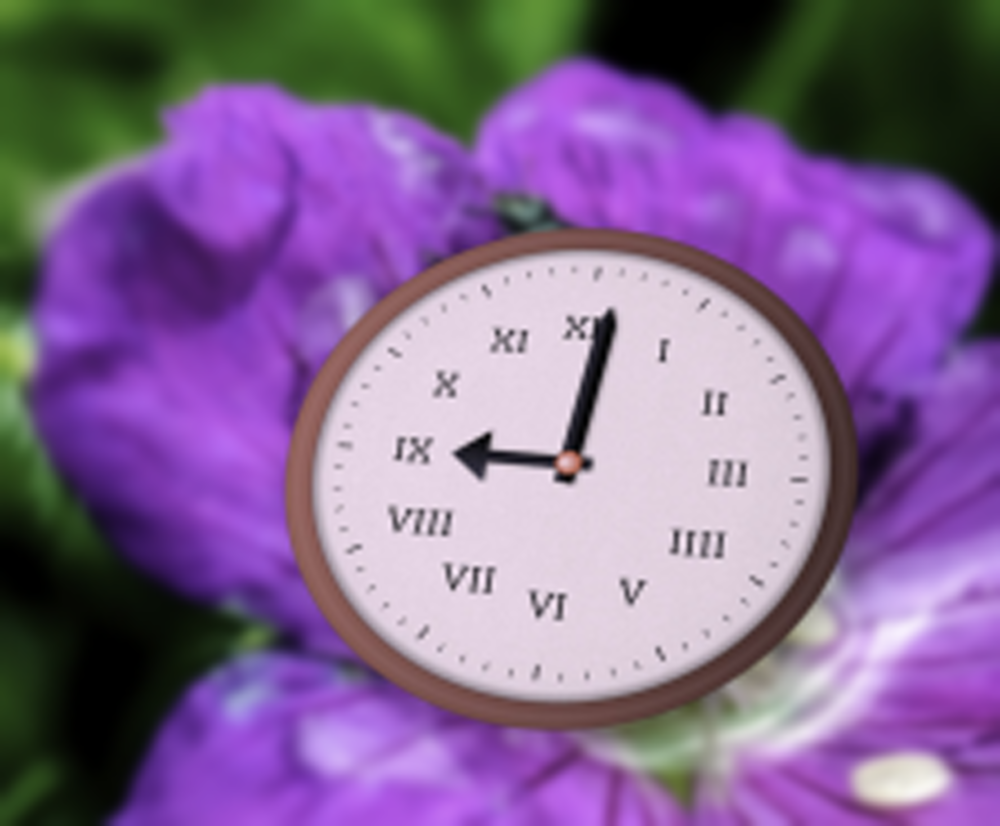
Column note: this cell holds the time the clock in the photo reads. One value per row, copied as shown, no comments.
9:01
